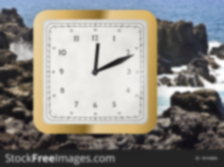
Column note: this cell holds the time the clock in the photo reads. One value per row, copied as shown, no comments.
12:11
